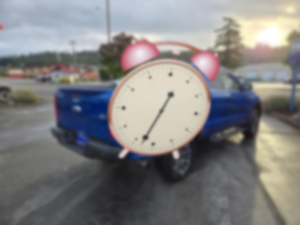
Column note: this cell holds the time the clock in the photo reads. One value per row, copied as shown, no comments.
12:33
